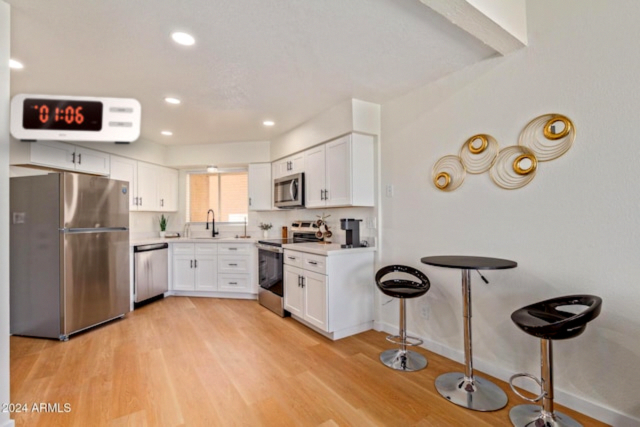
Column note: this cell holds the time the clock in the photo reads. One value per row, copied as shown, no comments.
1:06
